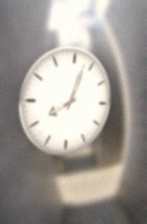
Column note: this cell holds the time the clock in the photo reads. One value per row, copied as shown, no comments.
8:03
